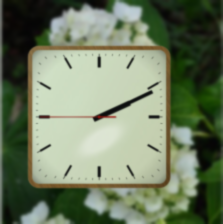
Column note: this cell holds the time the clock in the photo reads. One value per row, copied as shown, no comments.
2:10:45
